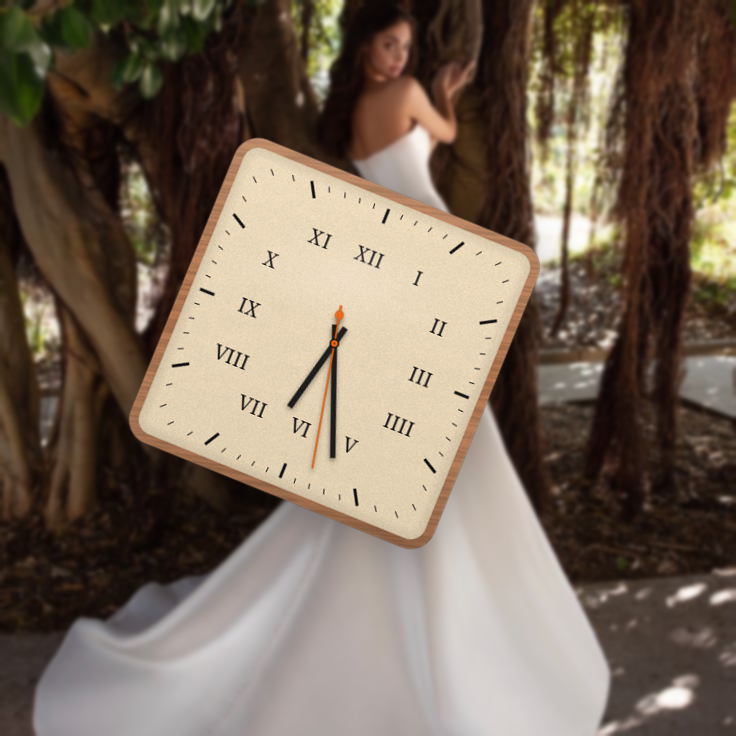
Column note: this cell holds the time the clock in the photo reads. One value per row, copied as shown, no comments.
6:26:28
